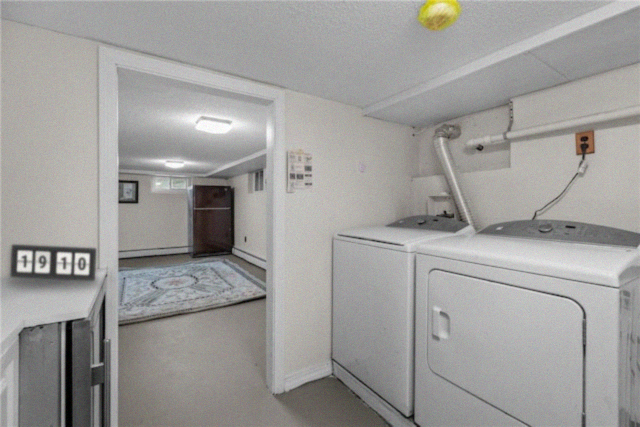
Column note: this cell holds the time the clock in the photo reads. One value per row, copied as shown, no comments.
19:10
